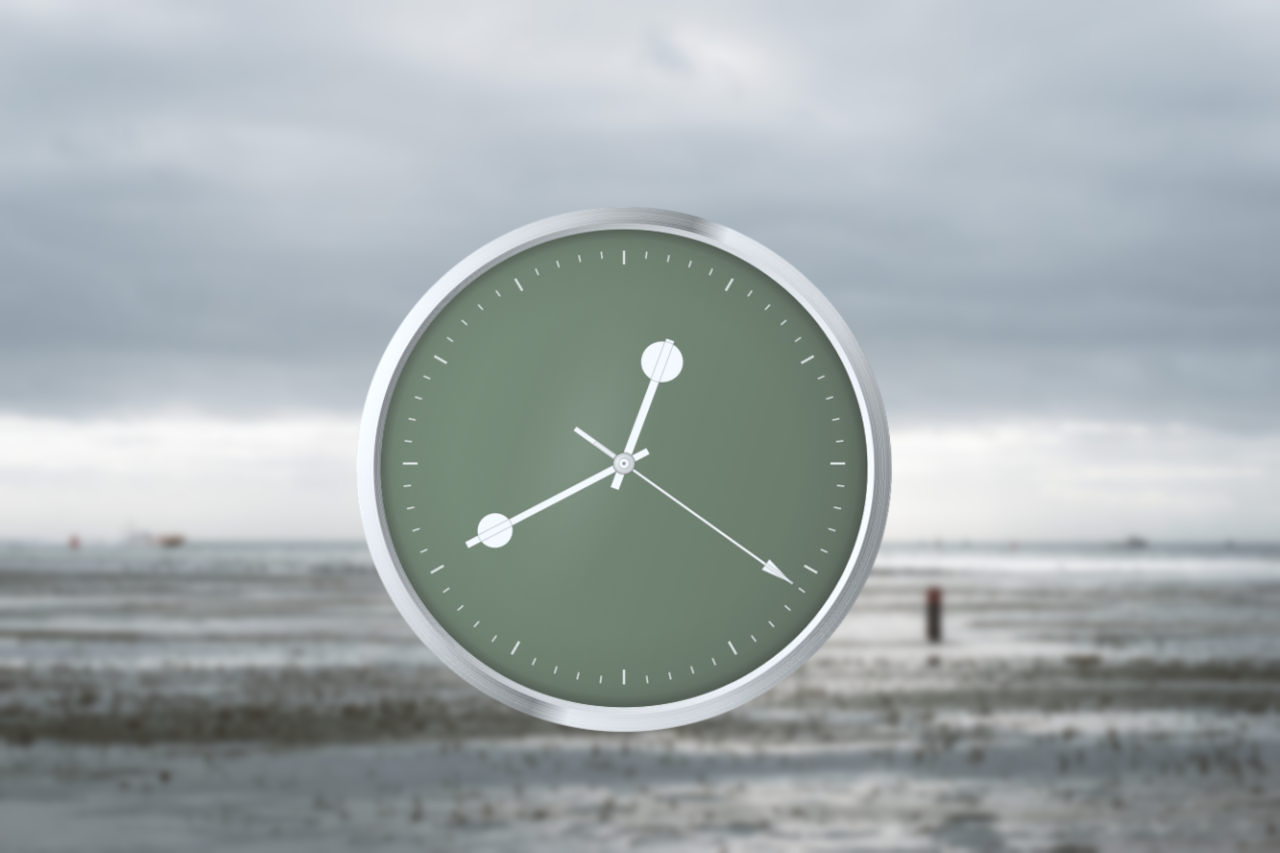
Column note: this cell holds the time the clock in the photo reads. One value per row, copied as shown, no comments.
12:40:21
